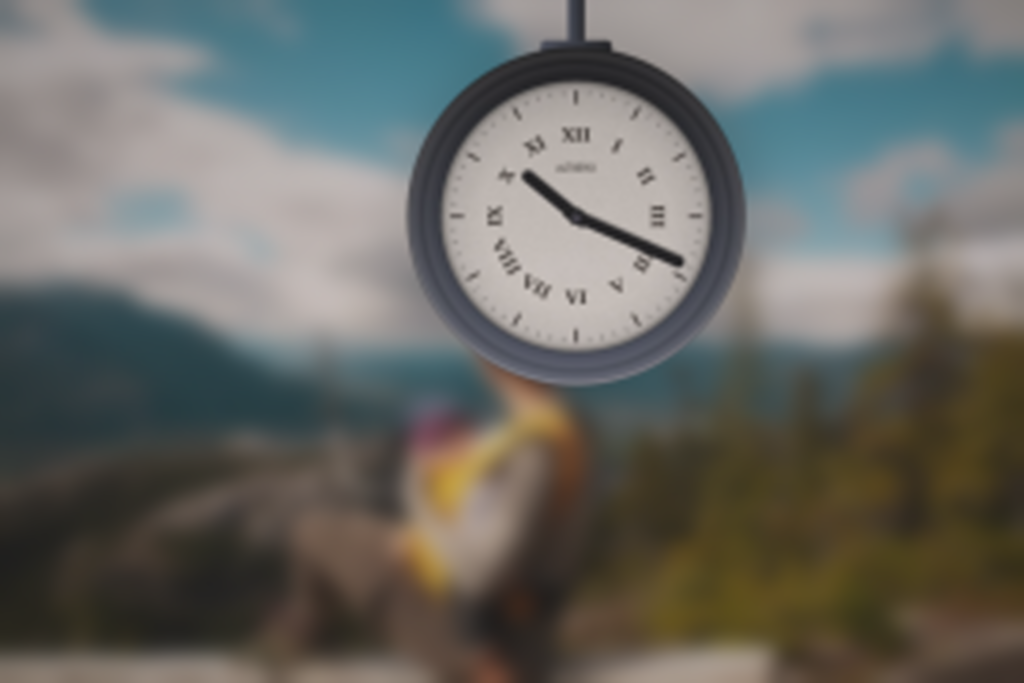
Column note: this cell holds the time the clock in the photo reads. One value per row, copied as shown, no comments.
10:19
